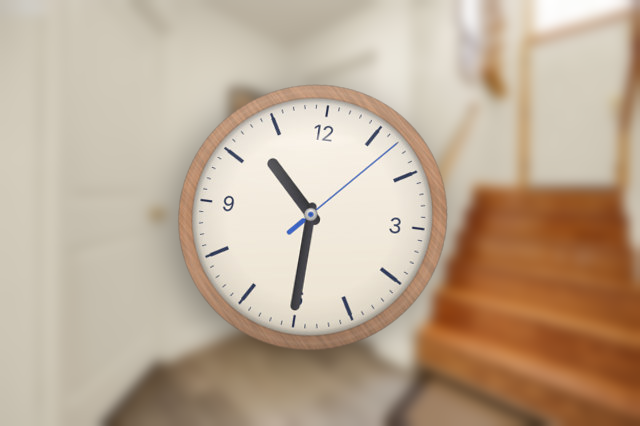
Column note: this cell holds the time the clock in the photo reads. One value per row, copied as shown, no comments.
10:30:07
